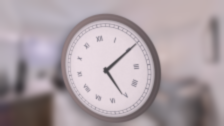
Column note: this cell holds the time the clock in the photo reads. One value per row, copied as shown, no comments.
5:10
